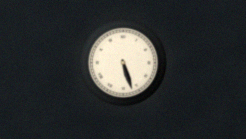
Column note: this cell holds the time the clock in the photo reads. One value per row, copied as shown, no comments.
5:27
